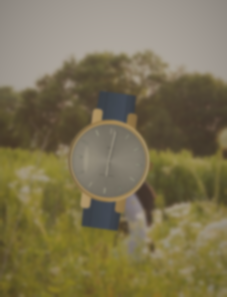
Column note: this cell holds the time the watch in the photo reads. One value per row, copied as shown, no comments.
6:01
